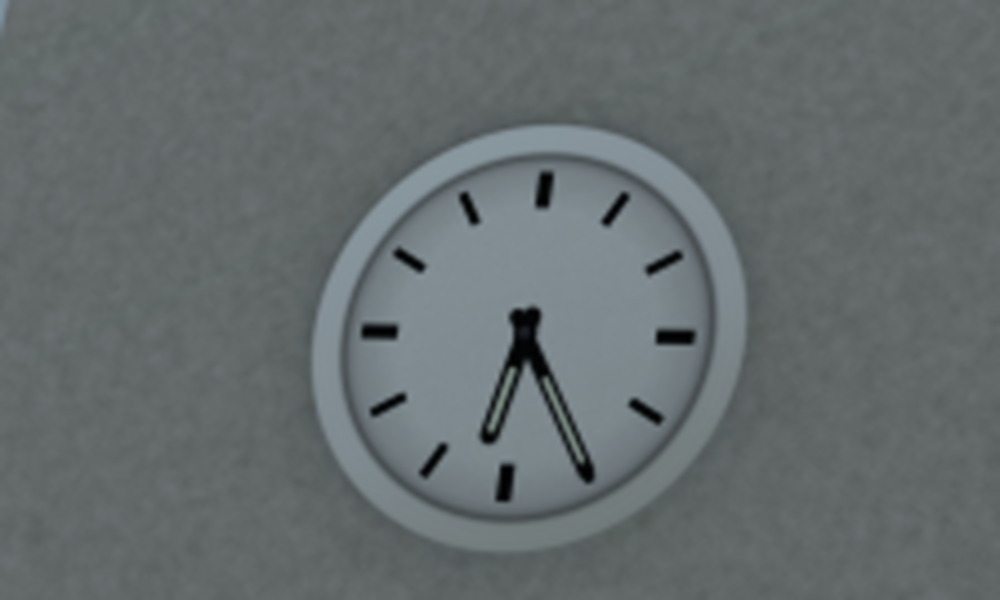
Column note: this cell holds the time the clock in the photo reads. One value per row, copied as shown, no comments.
6:25
